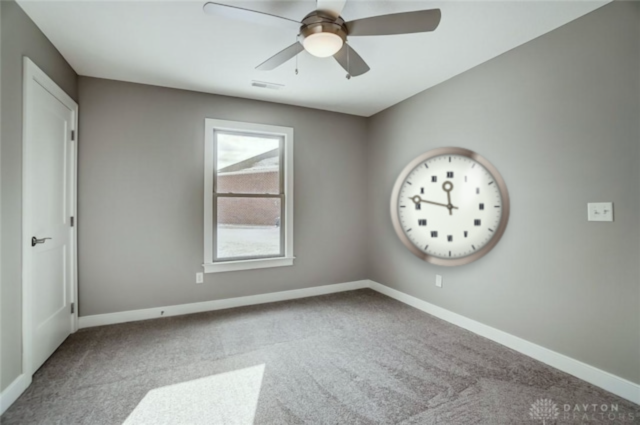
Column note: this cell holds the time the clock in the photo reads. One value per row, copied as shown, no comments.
11:47
